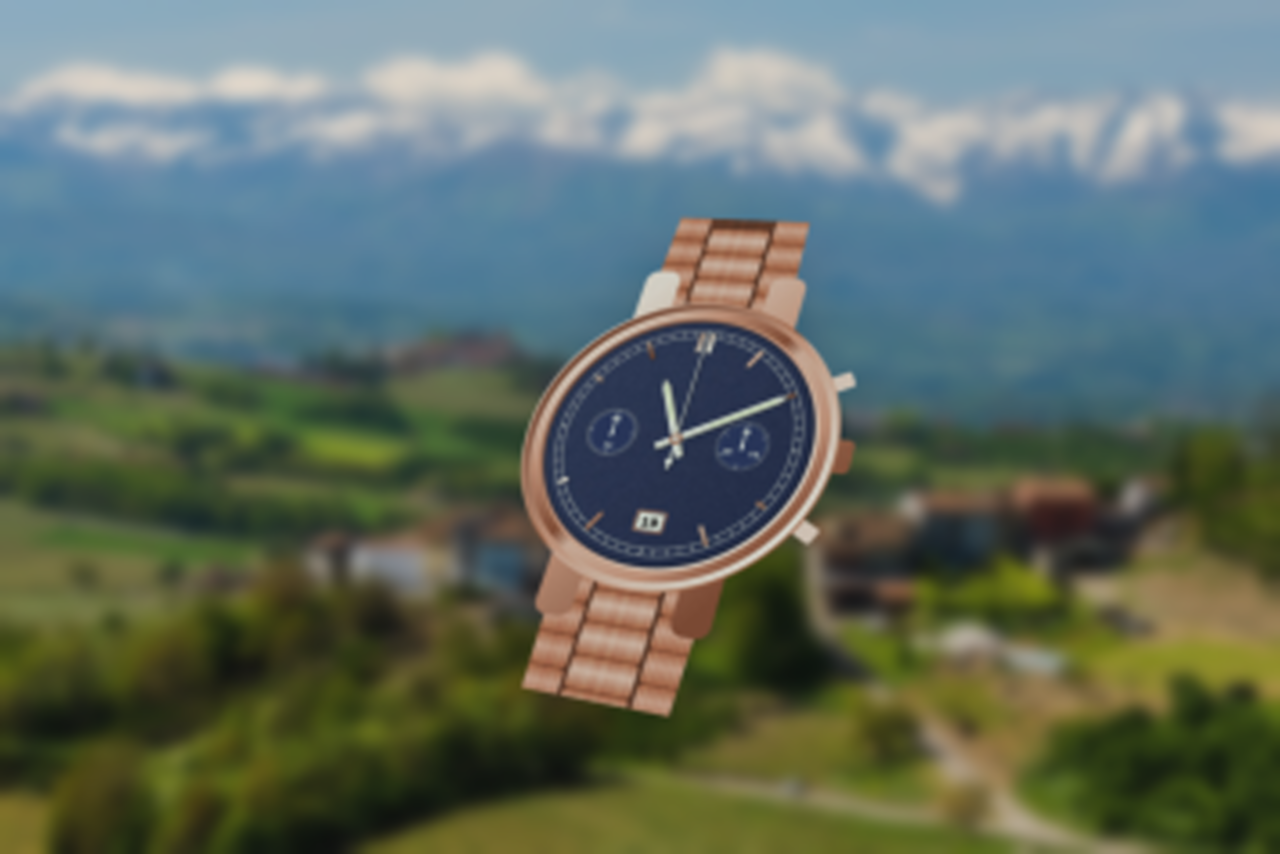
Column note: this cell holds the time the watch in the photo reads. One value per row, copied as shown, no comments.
11:10
